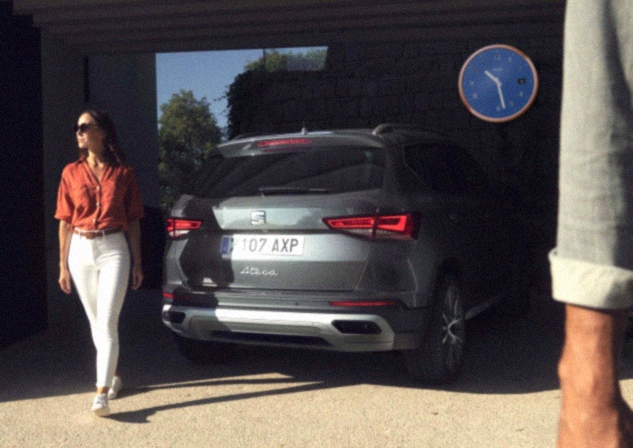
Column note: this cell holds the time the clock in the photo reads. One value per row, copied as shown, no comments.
10:28
